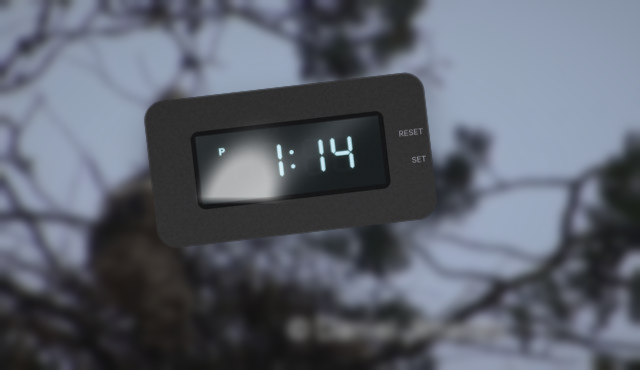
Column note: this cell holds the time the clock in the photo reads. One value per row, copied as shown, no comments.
1:14
